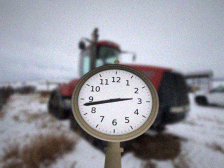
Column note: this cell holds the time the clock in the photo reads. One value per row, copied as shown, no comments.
2:43
